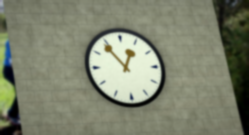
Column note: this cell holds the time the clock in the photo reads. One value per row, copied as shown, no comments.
12:54
